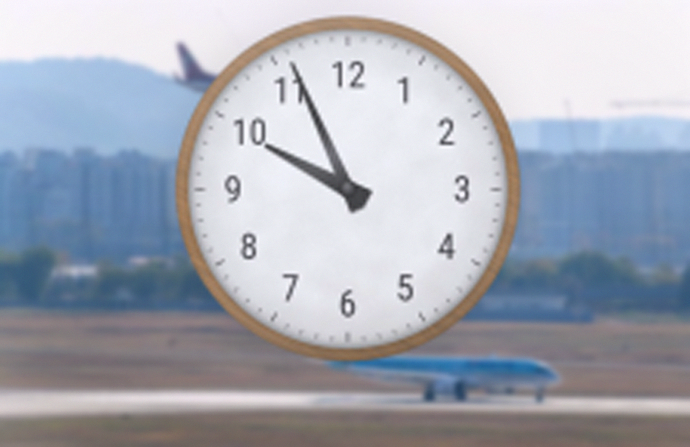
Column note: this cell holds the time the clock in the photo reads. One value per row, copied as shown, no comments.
9:56
